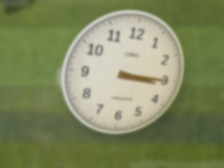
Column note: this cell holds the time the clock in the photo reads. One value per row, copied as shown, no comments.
3:15
